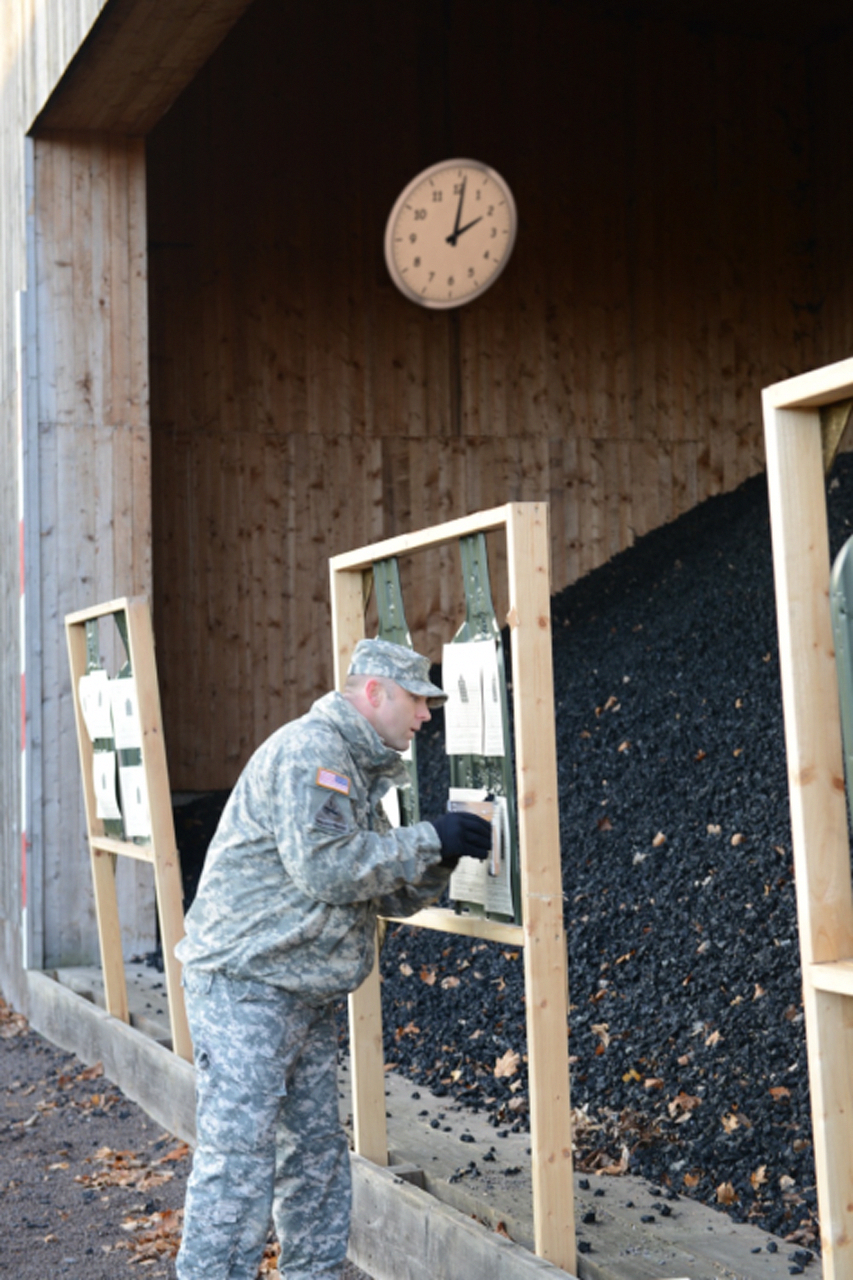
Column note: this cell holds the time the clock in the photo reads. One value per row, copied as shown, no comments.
2:01
